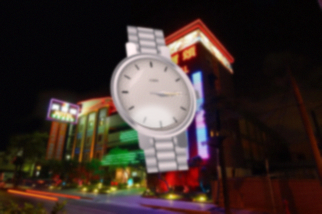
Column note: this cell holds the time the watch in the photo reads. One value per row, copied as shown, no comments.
3:15
